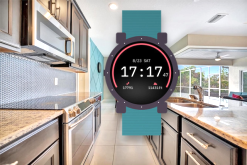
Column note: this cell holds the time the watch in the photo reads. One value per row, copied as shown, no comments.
17:17
